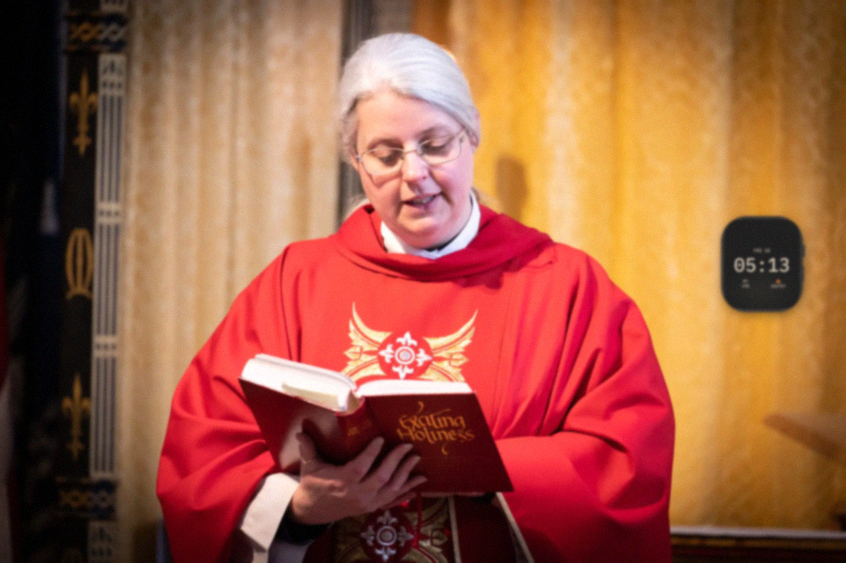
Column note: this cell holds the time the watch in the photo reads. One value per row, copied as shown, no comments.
5:13
